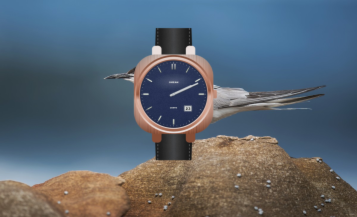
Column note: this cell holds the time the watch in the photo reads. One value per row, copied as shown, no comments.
2:11
